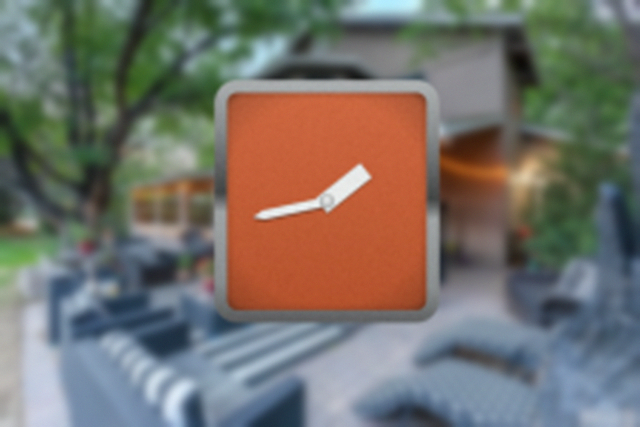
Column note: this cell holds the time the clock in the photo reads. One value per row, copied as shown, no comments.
1:43
